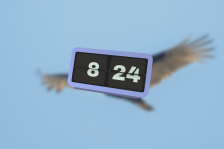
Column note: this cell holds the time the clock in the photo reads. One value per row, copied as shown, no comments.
8:24
